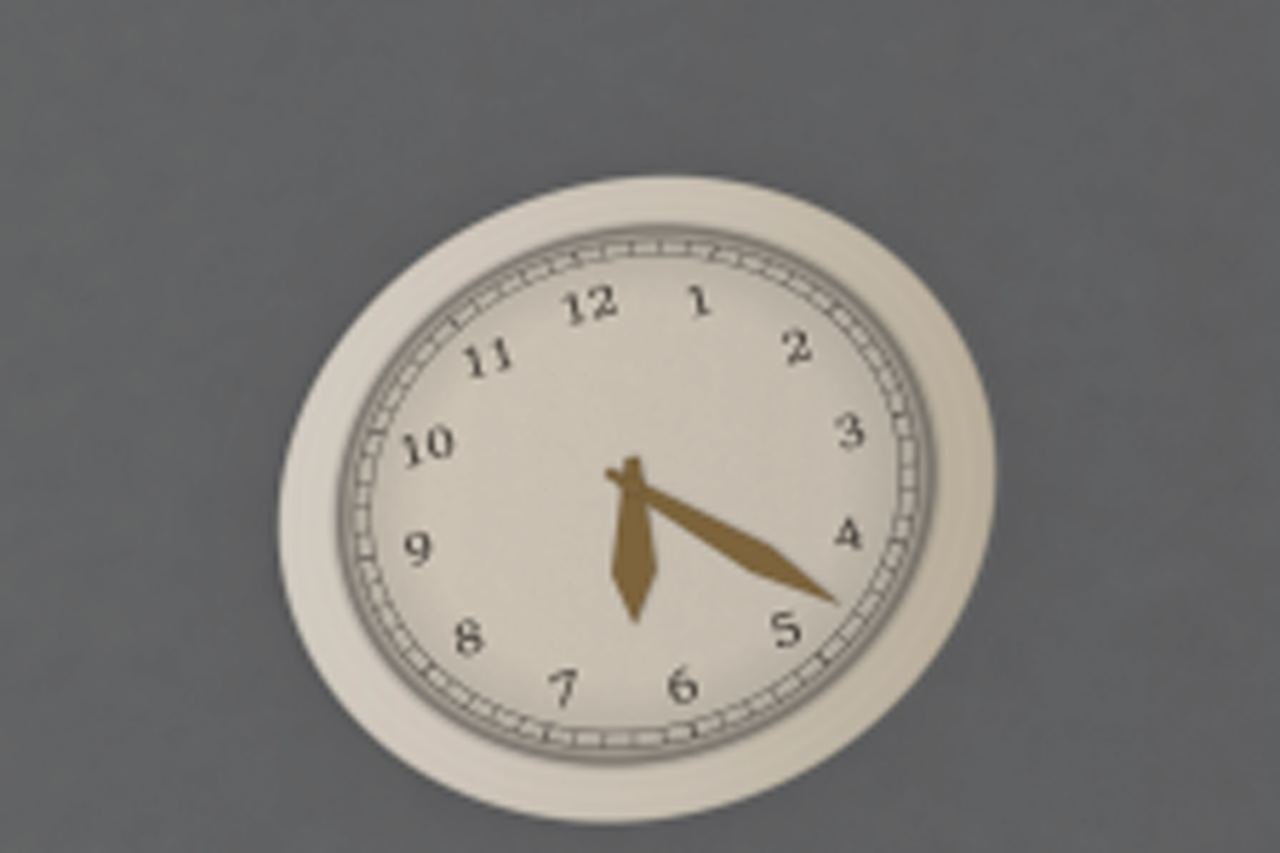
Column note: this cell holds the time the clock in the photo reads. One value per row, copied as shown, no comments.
6:23
